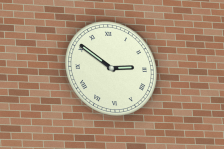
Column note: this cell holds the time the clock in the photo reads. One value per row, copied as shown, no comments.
2:51
